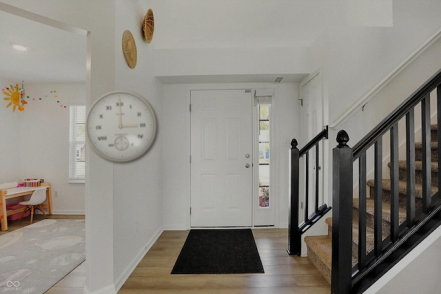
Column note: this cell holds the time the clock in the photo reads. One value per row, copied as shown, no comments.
3:00
